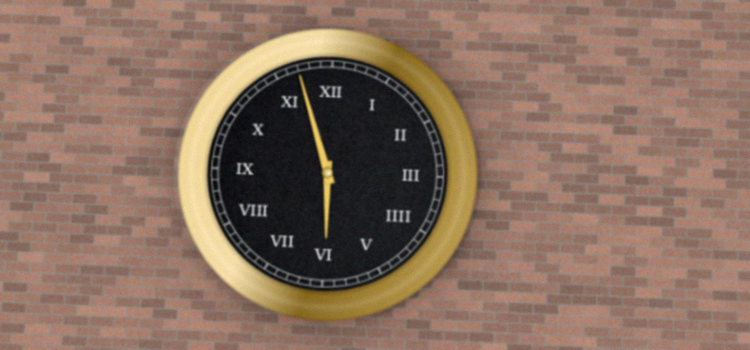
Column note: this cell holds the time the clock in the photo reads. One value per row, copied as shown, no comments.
5:57
